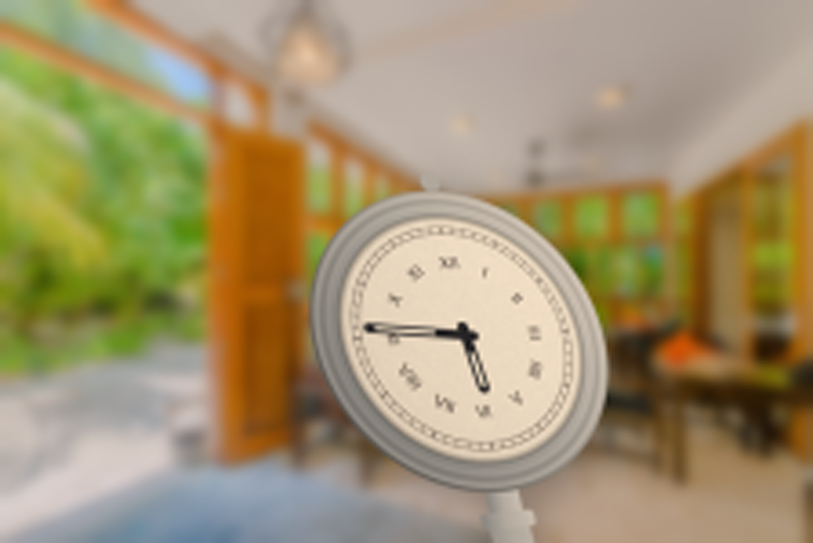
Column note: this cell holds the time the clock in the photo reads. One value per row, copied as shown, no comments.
5:46
